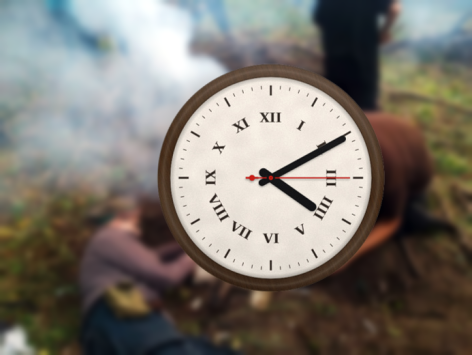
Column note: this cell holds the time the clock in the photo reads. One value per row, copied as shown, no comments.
4:10:15
